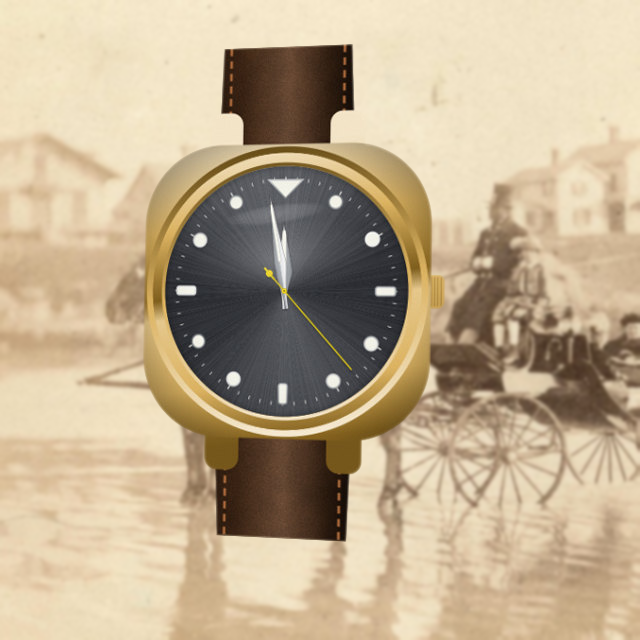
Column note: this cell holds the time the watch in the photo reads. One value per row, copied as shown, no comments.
11:58:23
